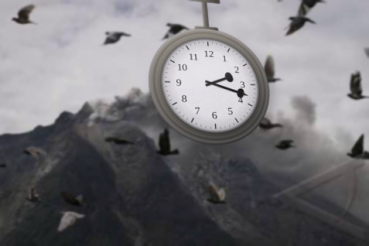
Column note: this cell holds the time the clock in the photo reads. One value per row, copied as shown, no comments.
2:18
